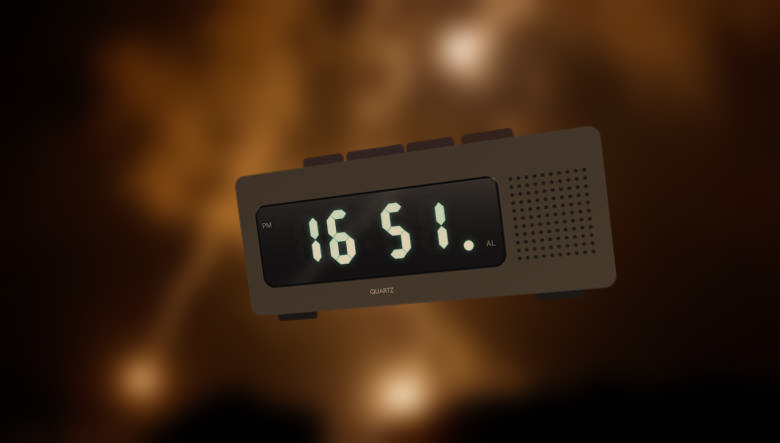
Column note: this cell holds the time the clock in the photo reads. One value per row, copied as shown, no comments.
16:51
